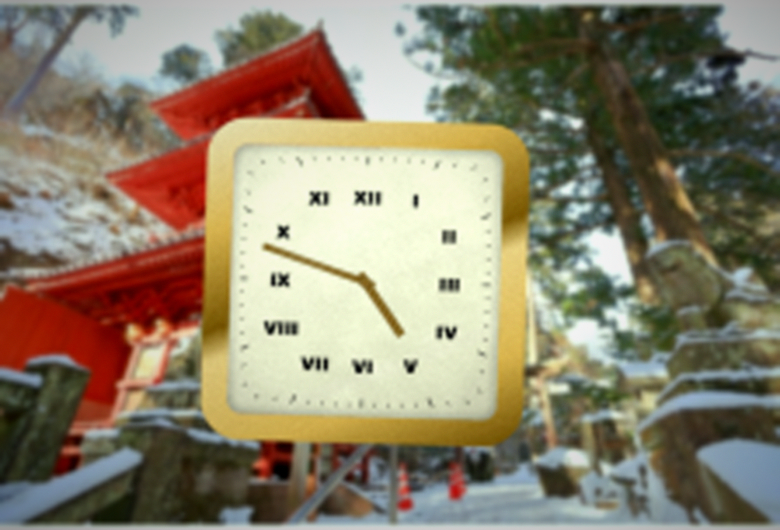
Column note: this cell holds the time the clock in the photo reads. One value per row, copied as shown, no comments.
4:48
